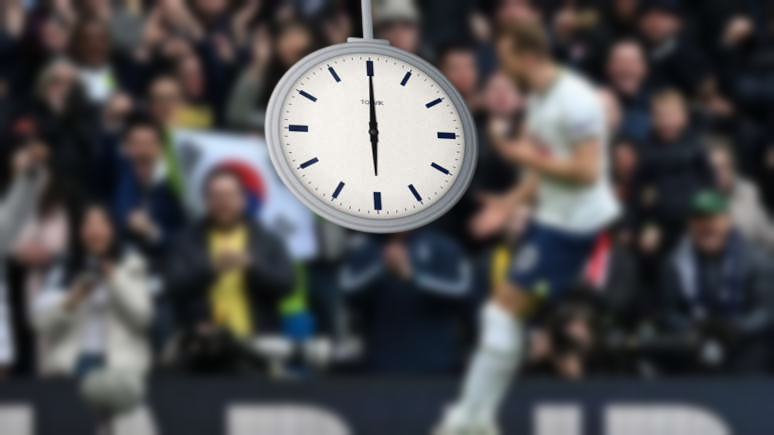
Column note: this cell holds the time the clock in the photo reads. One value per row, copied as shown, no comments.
6:00
